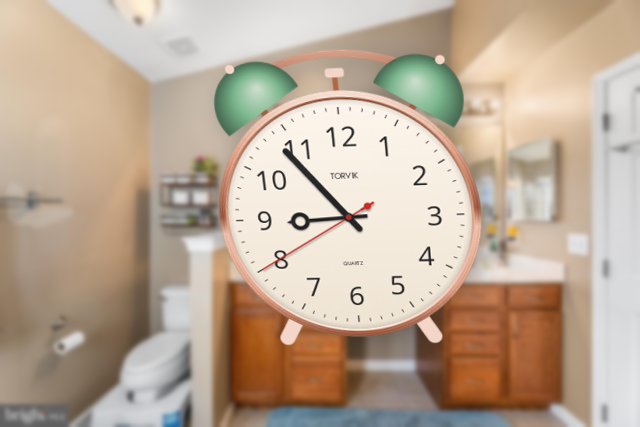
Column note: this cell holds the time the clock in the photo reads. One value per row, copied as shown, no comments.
8:53:40
